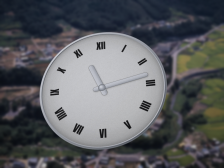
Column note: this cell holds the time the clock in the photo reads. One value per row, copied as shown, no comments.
11:13
